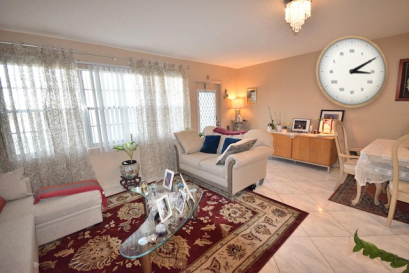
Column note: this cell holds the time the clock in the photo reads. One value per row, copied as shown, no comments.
3:10
